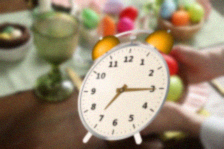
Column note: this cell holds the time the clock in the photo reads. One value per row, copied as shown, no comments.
7:15
